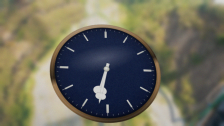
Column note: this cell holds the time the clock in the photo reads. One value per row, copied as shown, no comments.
6:32
